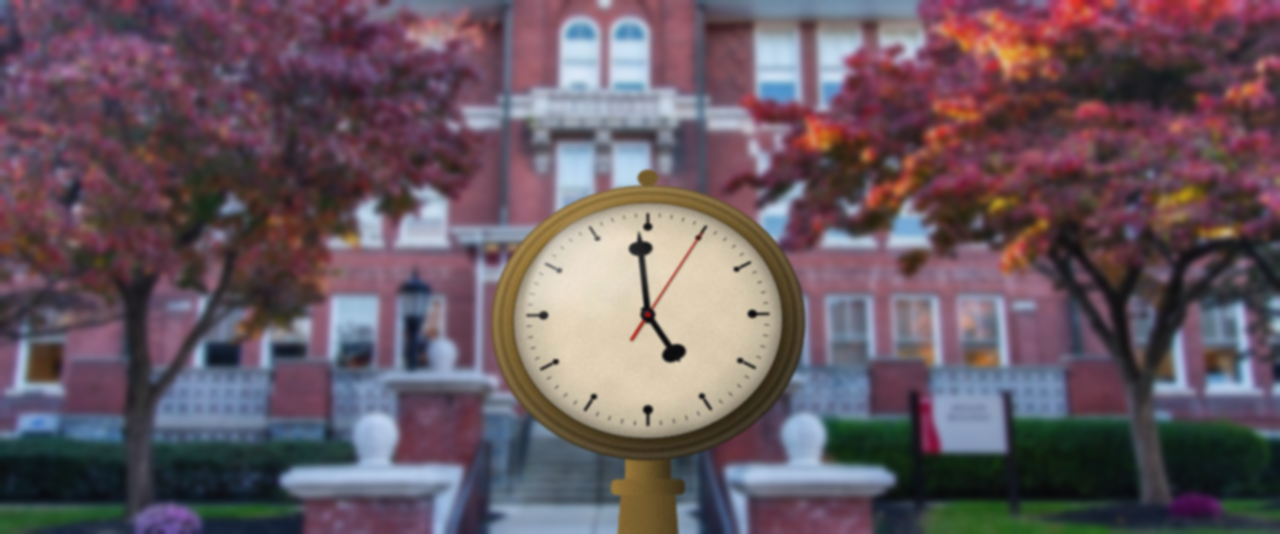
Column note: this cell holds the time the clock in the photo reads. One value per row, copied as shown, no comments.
4:59:05
